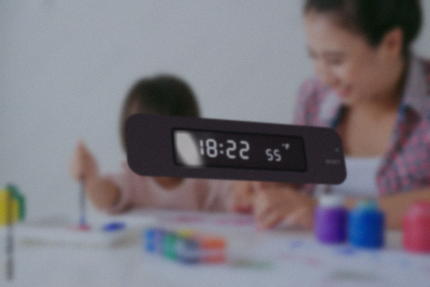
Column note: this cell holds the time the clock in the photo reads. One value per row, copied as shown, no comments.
18:22
